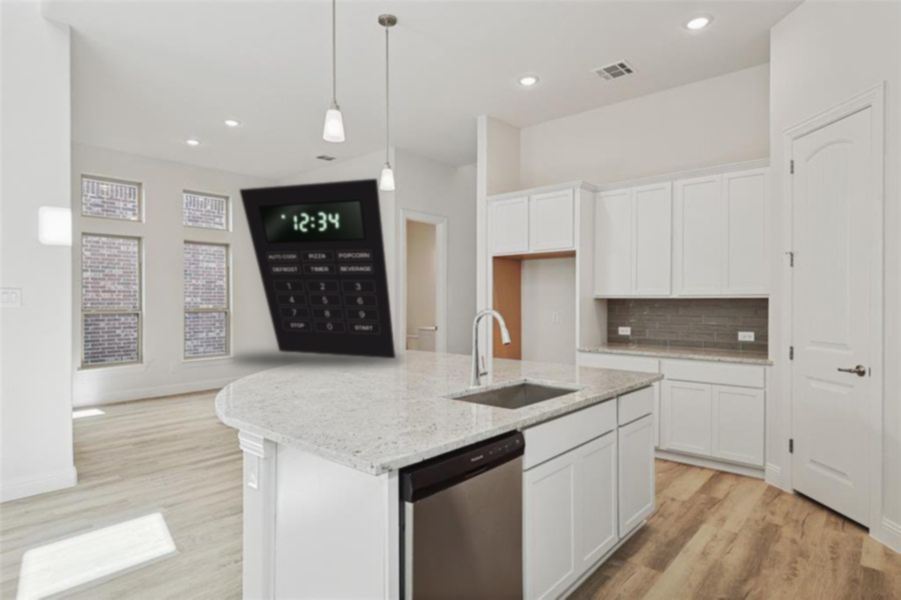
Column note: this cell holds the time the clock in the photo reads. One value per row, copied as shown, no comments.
12:34
